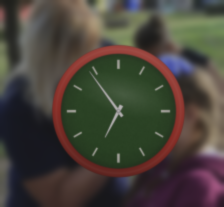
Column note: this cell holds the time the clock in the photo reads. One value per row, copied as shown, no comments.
6:54
